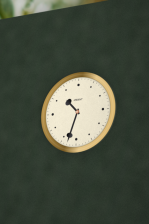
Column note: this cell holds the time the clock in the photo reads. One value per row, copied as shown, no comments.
10:33
